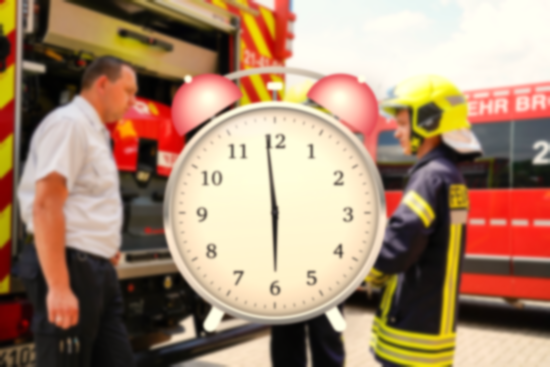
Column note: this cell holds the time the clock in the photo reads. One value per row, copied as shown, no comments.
5:59
